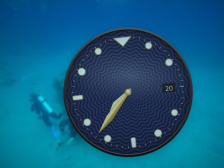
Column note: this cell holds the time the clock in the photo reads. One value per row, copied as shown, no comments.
7:37
